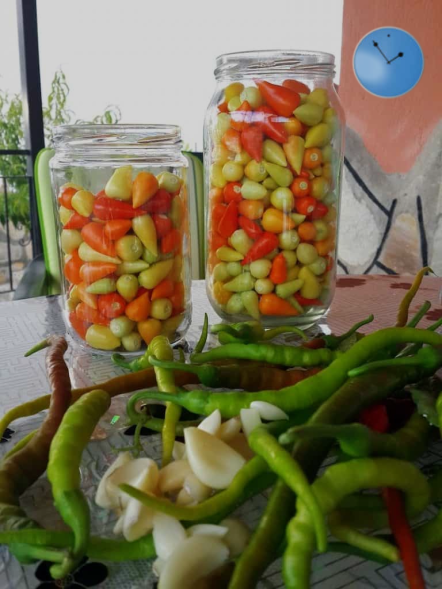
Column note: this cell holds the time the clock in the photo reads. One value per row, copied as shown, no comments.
1:54
